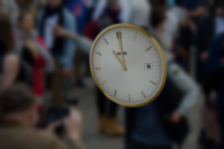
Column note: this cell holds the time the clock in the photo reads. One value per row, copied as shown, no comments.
11:00
